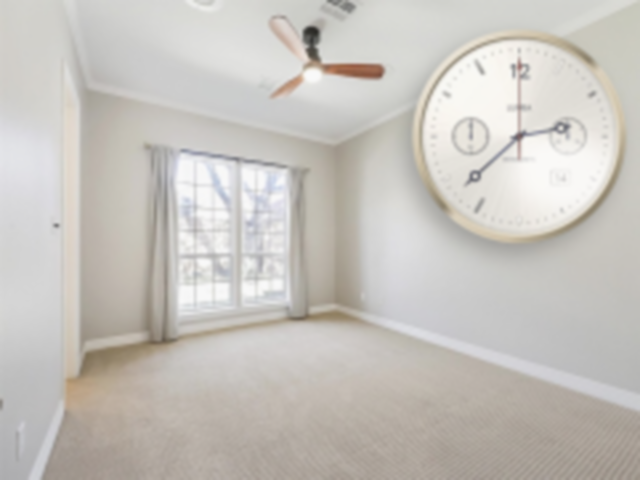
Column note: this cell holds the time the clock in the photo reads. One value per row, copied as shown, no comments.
2:38
